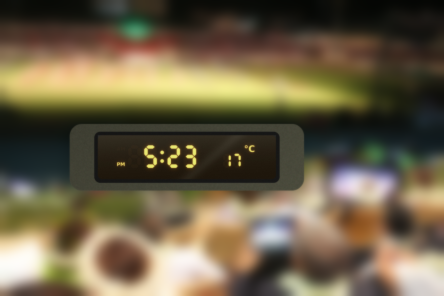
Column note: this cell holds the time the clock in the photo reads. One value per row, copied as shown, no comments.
5:23
